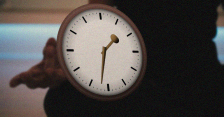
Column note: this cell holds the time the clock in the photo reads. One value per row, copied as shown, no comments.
1:32
